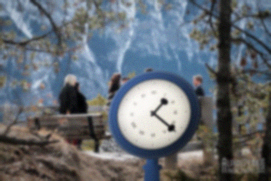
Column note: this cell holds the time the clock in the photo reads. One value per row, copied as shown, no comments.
1:22
